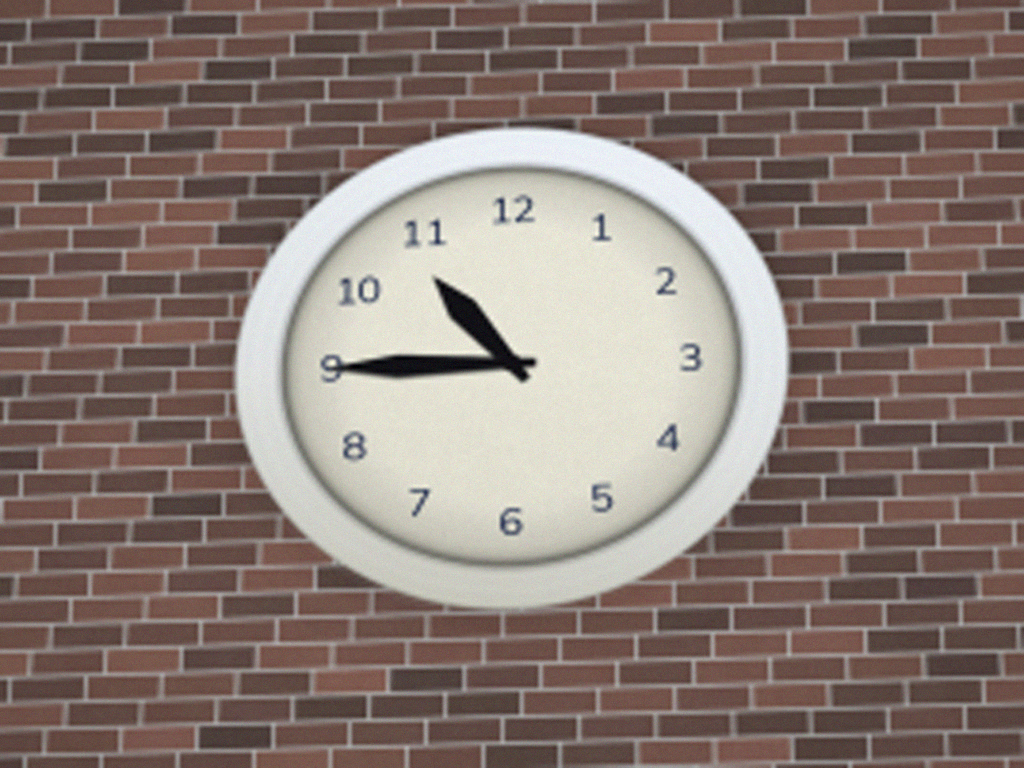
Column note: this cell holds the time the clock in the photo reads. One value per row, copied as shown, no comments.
10:45
